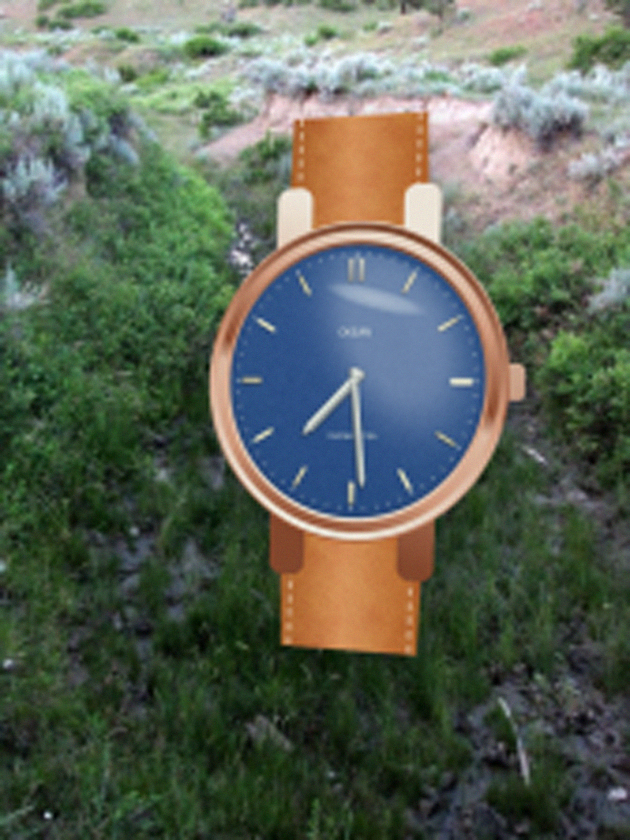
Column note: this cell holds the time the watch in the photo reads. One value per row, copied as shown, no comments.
7:29
